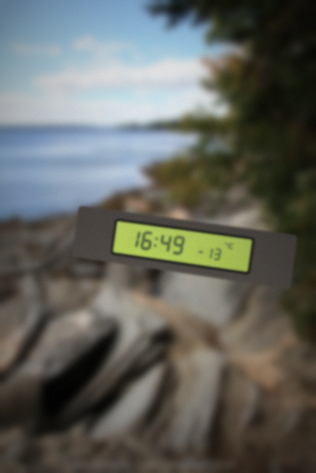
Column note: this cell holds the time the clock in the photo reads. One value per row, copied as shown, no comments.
16:49
